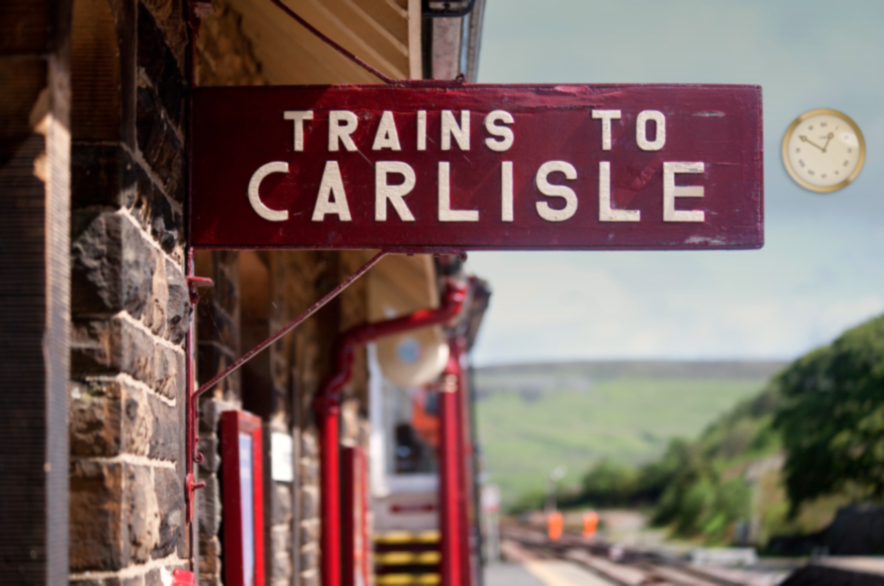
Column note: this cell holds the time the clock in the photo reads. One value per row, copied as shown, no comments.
12:50
